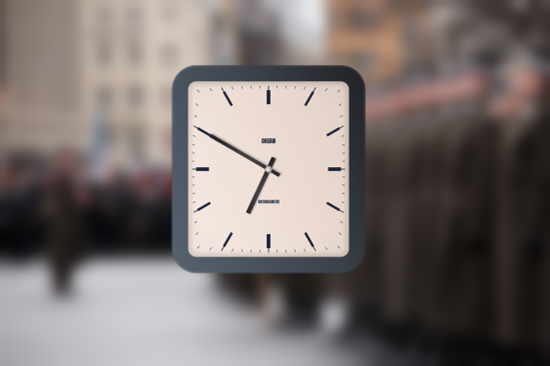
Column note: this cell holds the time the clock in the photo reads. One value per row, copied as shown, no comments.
6:50
